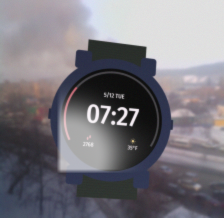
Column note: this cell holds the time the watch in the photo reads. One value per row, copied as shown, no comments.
7:27
